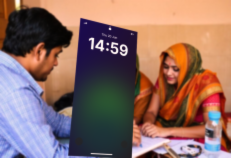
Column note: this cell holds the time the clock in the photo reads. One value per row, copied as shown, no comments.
14:59
